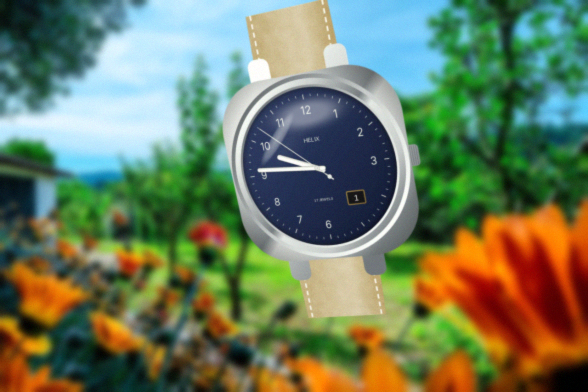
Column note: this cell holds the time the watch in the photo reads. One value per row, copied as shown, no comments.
9:45:52
